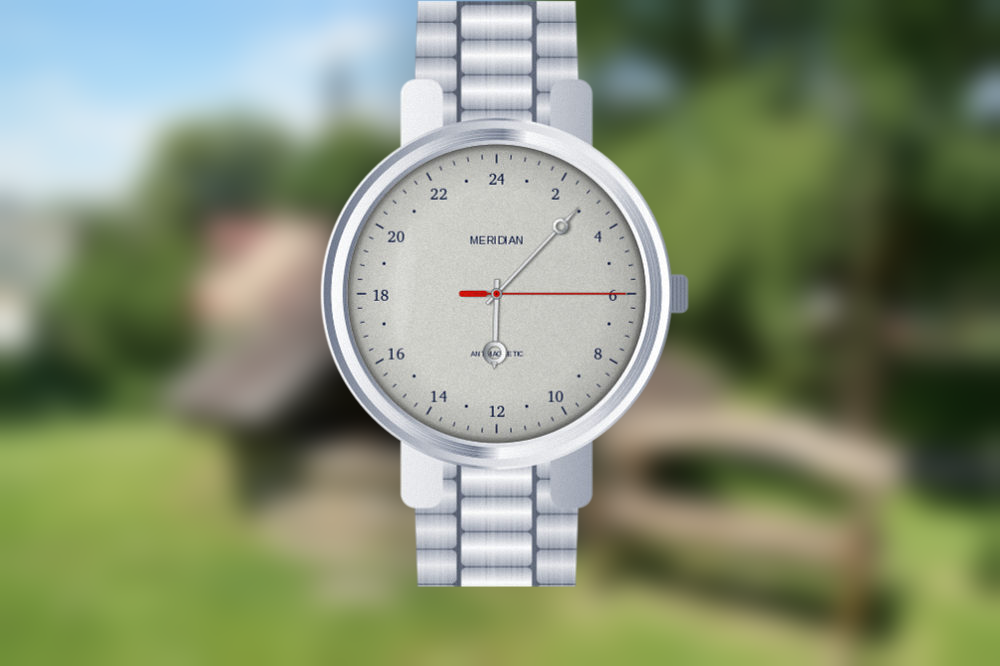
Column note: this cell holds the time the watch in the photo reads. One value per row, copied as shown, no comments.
12:07:15
